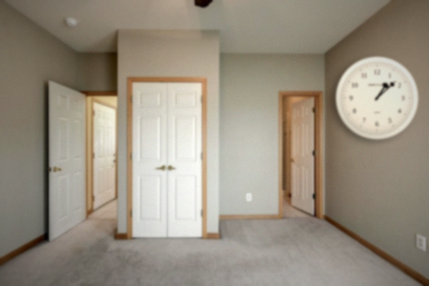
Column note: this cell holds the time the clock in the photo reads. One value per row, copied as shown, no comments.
1:08
